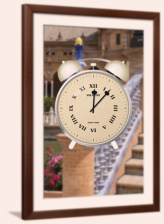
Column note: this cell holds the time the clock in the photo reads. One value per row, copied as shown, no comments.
12:07
